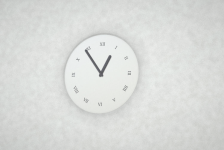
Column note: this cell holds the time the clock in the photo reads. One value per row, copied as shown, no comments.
12:54
